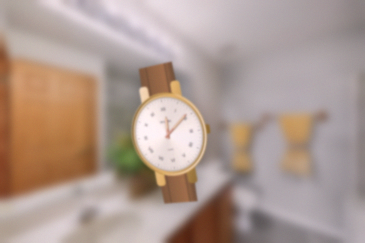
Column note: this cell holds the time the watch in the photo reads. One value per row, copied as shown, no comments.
12:09
